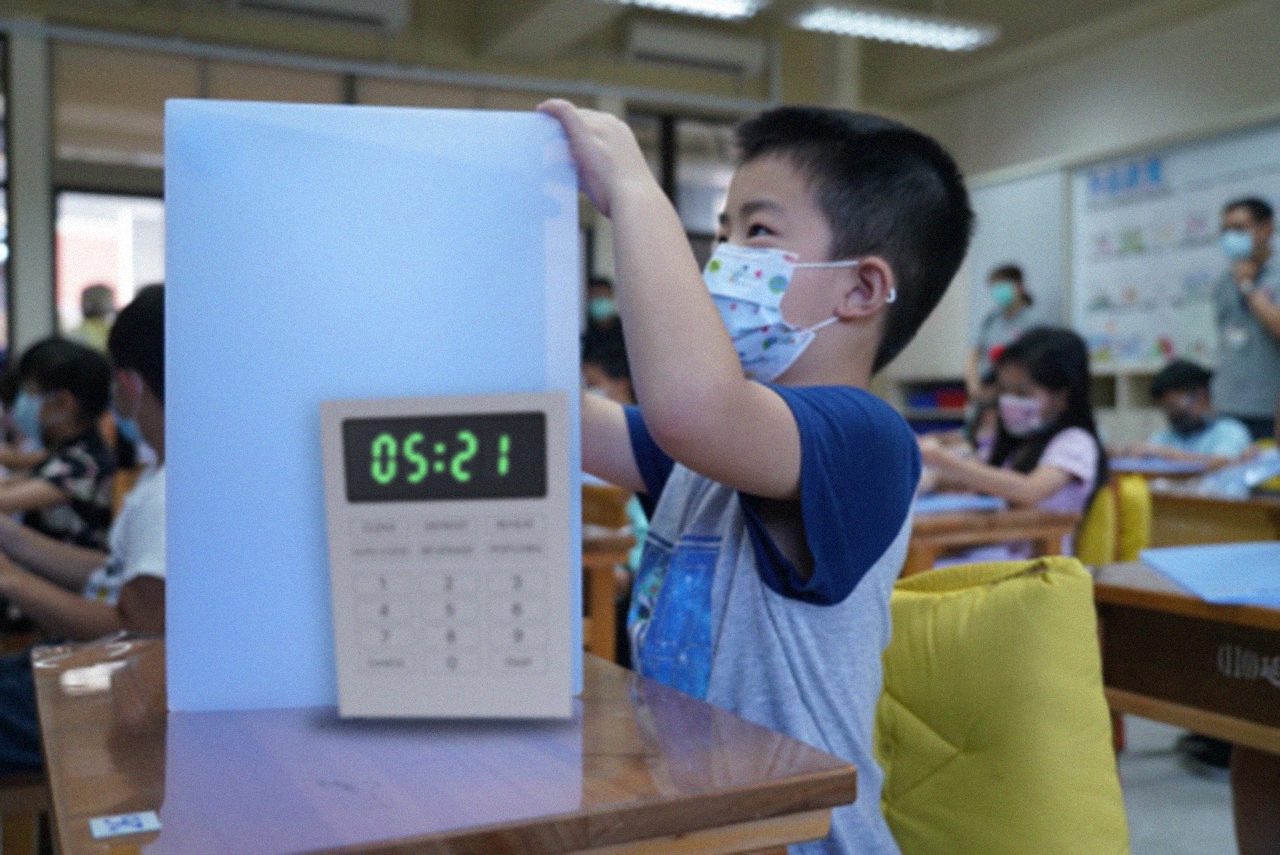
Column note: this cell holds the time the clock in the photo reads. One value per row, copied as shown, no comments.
5:21
